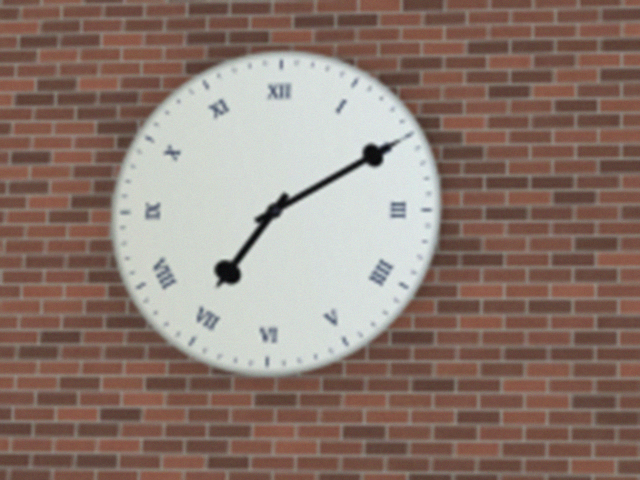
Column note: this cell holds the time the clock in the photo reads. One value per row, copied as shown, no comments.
7:10
